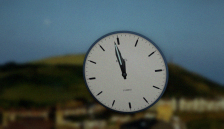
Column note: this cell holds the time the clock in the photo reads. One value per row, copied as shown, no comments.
11:59
